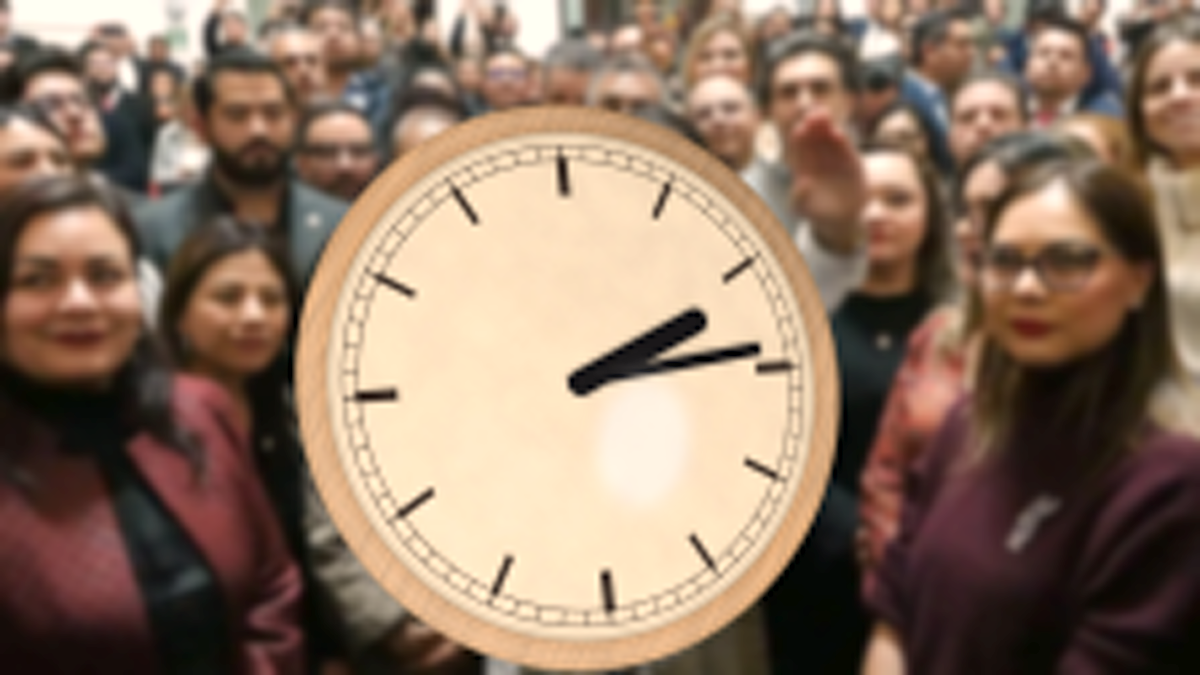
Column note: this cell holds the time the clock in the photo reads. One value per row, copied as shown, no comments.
2:14
